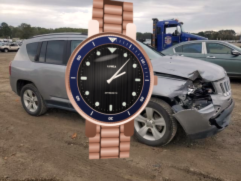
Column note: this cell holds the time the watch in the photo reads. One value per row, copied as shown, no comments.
2:07
